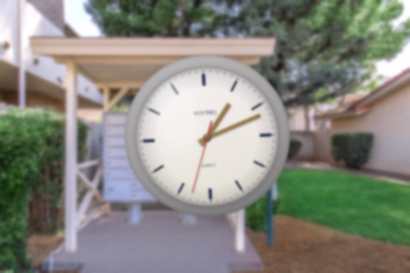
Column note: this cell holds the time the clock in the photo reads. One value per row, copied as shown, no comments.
1:11:33
